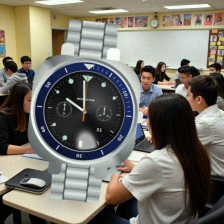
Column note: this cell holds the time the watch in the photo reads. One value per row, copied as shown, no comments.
9:59
